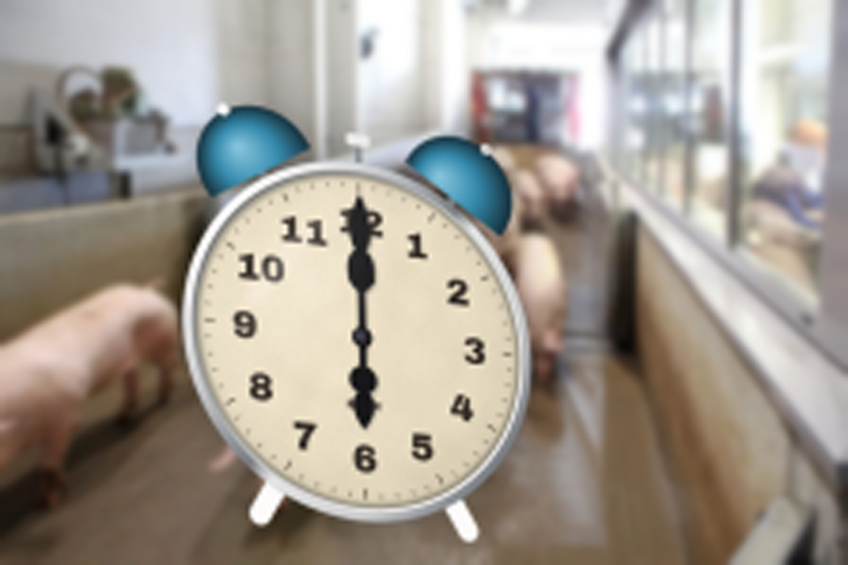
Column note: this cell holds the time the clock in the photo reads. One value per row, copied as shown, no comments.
6:00
